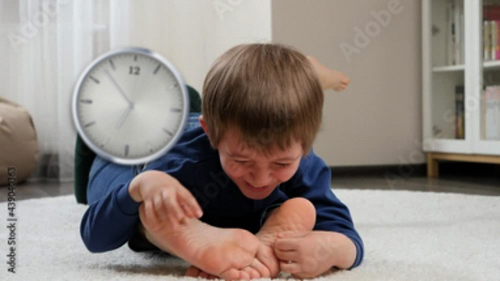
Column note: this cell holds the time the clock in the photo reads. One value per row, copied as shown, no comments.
6:53
